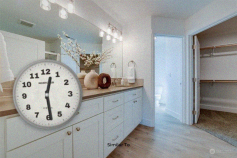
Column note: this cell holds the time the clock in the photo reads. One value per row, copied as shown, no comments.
12:29
